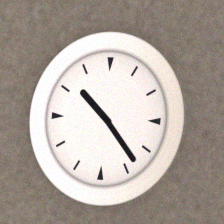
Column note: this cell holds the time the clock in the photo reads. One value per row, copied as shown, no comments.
10:23
